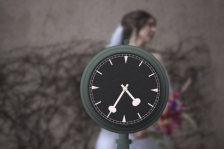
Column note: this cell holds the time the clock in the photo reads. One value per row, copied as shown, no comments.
4:35
